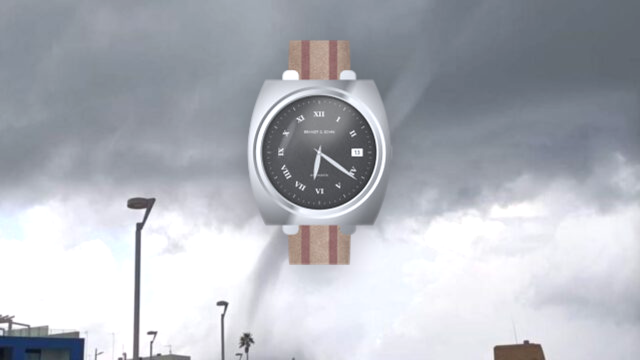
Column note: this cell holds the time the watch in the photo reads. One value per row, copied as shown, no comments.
6:21
